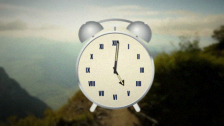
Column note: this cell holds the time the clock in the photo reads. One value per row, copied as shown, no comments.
5:01
